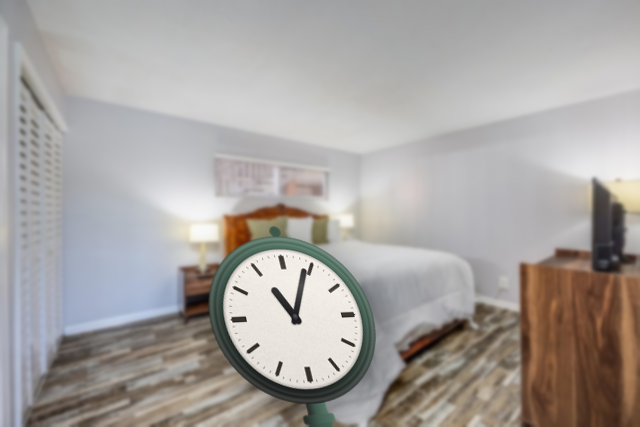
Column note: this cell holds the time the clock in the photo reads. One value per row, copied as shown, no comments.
11:04
